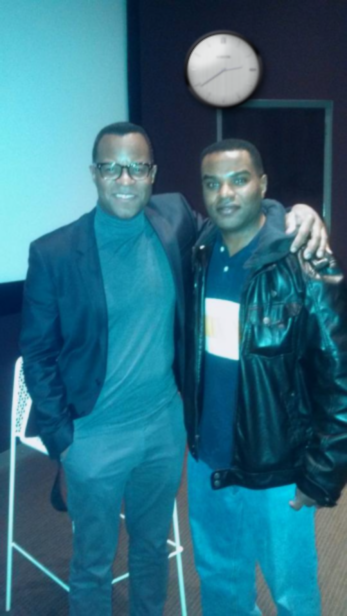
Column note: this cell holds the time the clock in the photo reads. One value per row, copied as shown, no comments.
2:39
